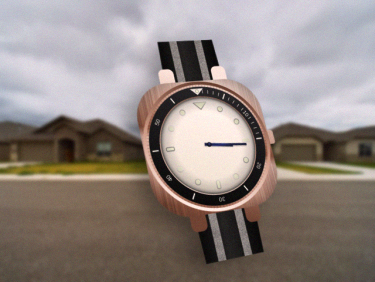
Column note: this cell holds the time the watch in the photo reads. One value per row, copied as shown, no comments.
3:16
